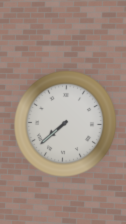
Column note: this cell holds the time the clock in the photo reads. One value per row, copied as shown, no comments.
7:38
